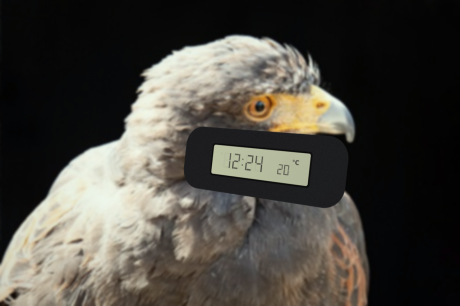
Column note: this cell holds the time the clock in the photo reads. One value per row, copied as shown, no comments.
12:24
